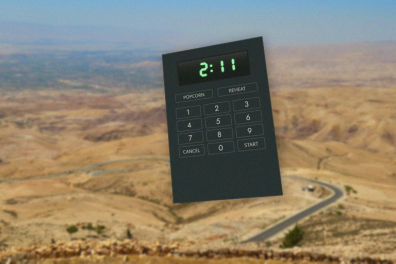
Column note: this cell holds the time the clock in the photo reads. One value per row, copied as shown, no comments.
2:11
